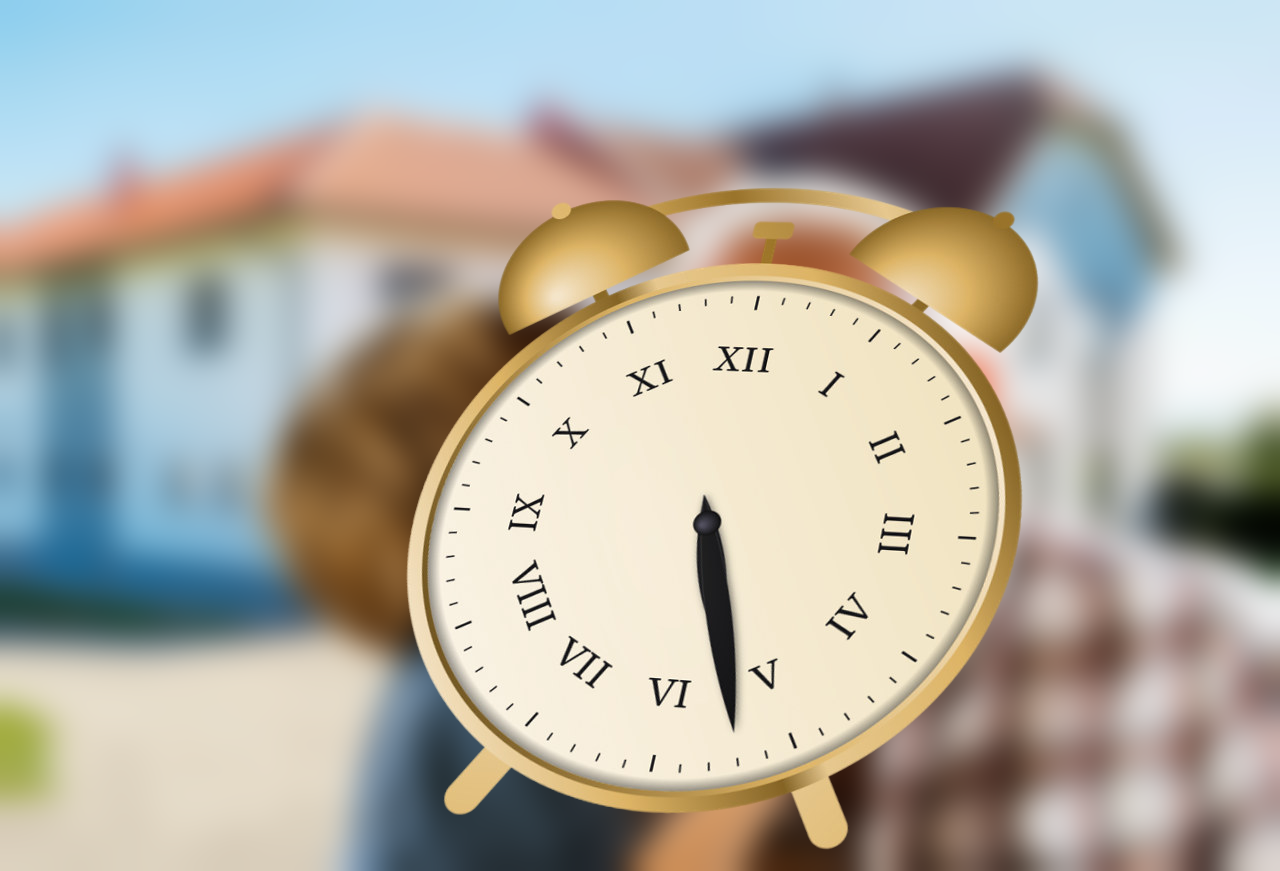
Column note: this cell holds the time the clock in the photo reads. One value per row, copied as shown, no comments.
5:27
